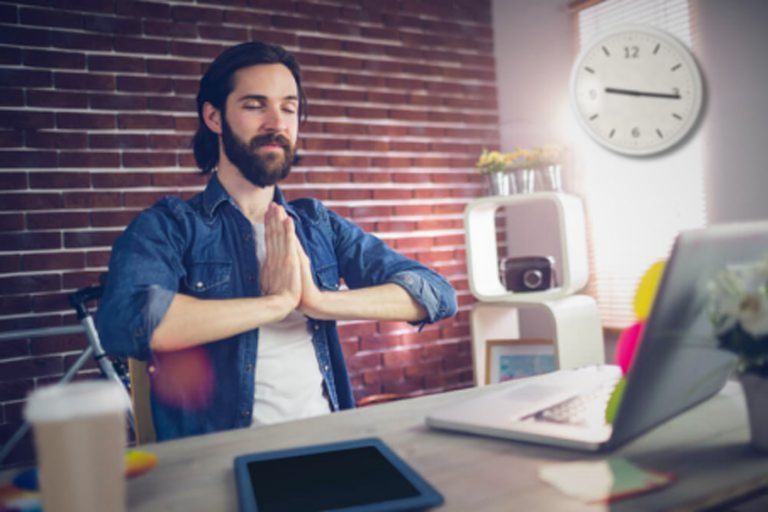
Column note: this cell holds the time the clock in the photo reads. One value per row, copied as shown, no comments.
9:16
